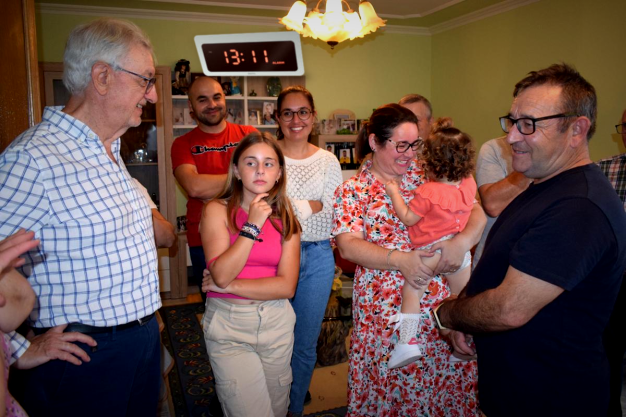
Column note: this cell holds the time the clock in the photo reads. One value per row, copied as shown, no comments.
13:11
